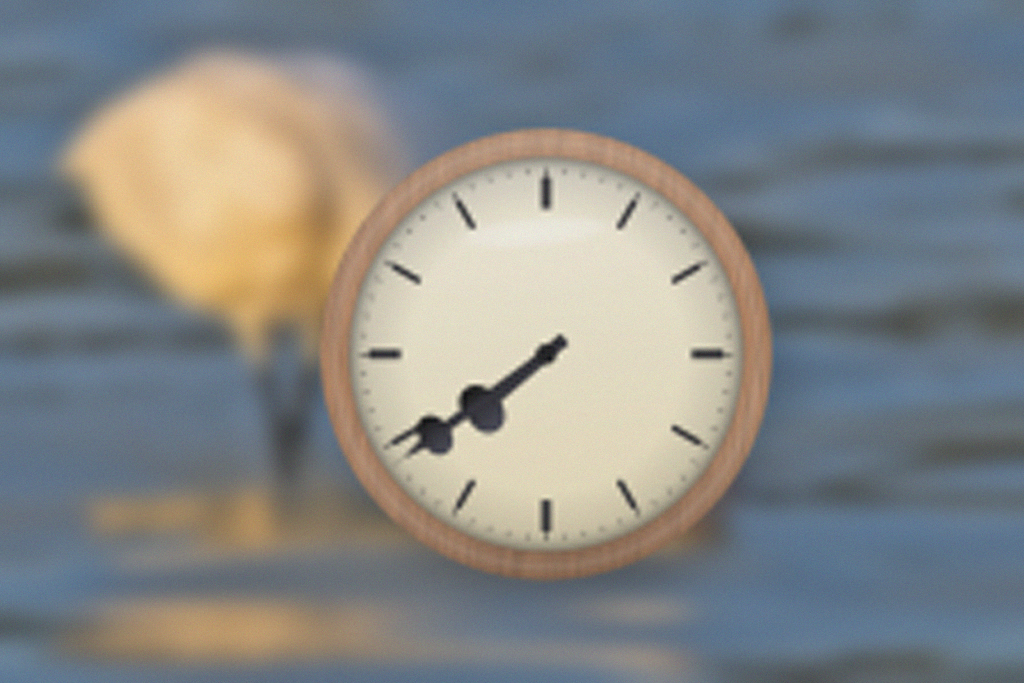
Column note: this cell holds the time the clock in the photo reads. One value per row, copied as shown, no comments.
7:39
